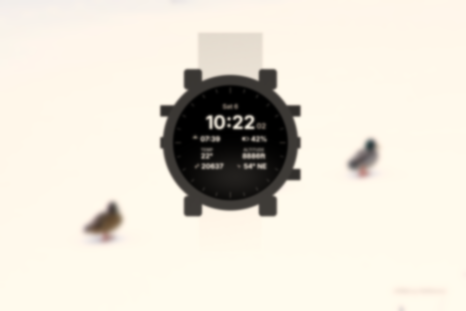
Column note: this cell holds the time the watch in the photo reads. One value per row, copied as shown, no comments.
10:22
